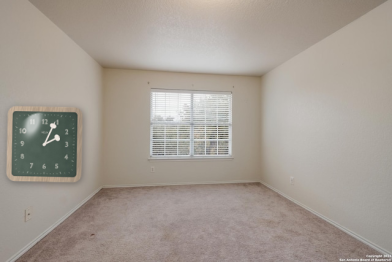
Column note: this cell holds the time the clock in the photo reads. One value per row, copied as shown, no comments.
2:04
